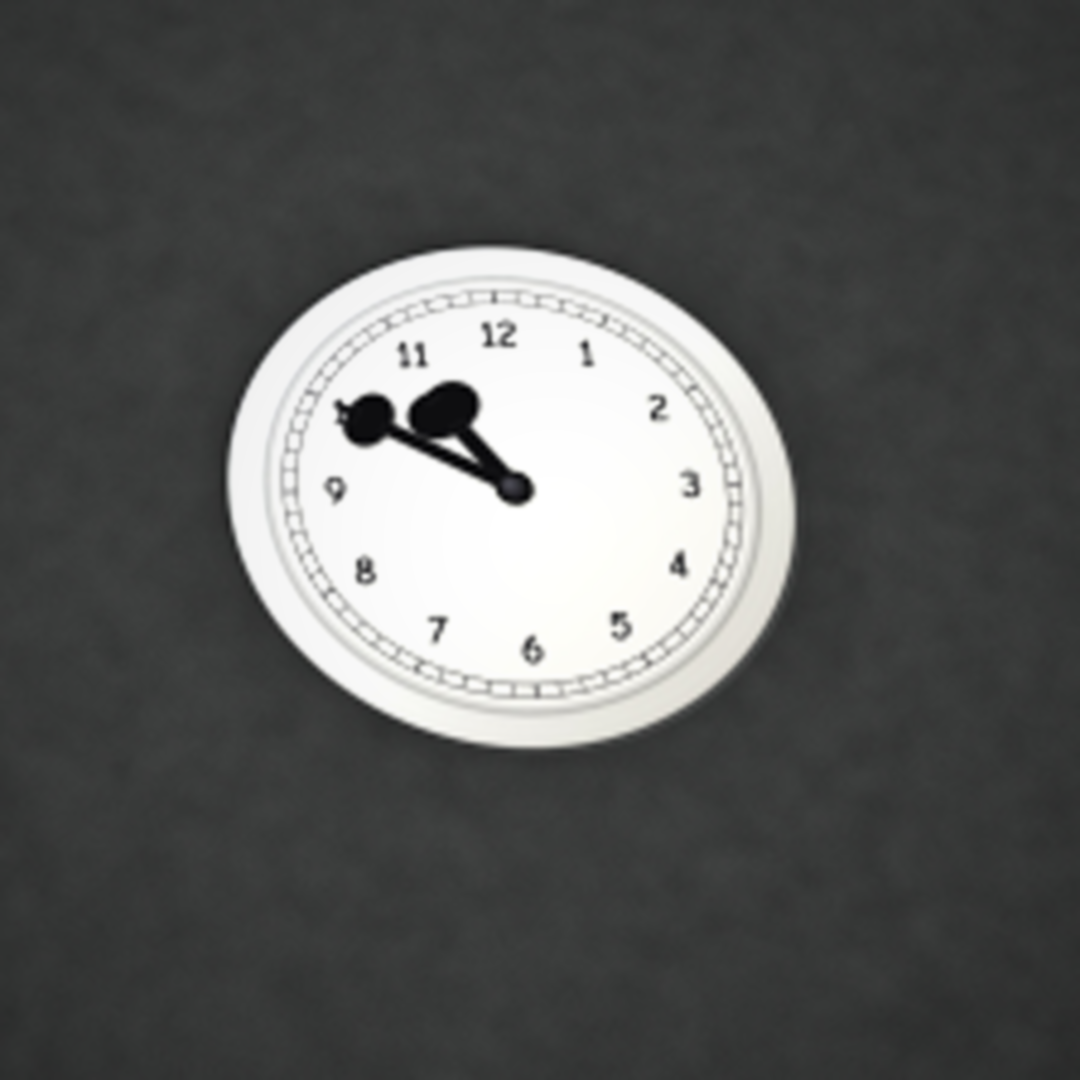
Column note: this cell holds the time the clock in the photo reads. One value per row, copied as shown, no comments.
10:50
